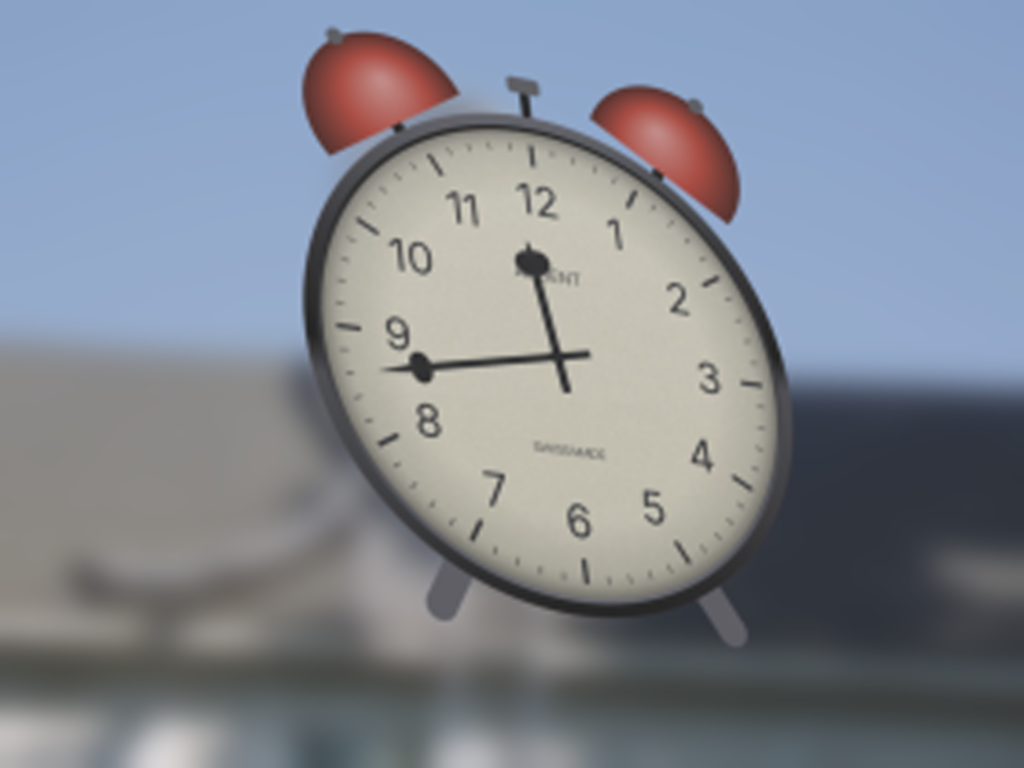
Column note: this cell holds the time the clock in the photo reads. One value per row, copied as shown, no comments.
11:43
